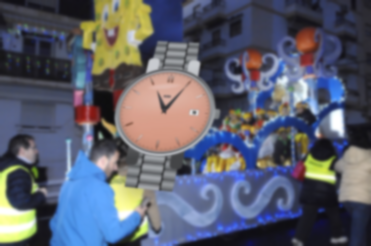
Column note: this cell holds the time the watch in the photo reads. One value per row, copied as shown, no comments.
11:05
